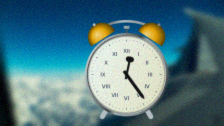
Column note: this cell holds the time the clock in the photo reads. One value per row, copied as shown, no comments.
12:24
